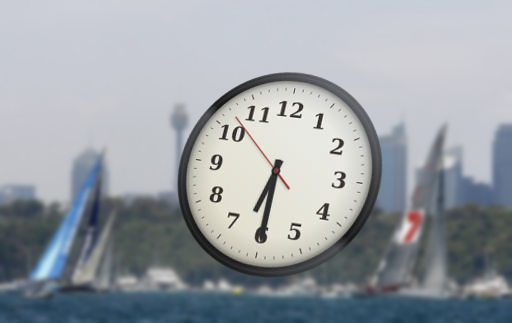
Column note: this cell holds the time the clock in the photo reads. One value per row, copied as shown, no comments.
6:29:52
